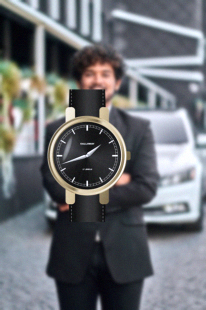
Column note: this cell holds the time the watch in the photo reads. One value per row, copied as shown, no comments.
1:42
